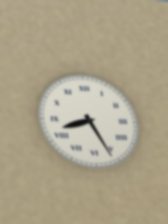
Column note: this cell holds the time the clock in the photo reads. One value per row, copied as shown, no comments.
8:26
